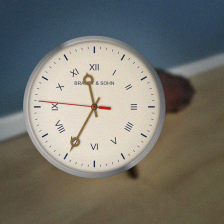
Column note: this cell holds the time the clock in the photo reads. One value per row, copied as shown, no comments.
11:34:46
